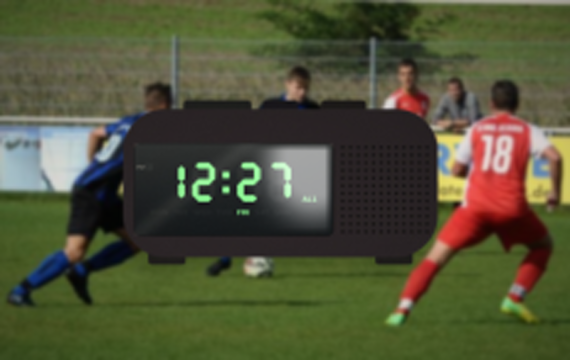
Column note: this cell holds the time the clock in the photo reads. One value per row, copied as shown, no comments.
12:27
